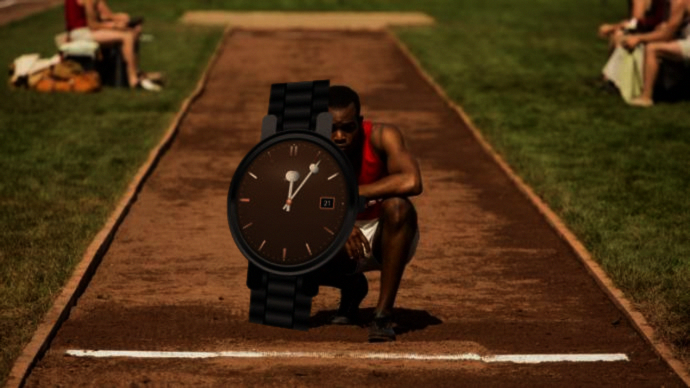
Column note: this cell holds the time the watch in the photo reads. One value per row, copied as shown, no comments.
12:06
